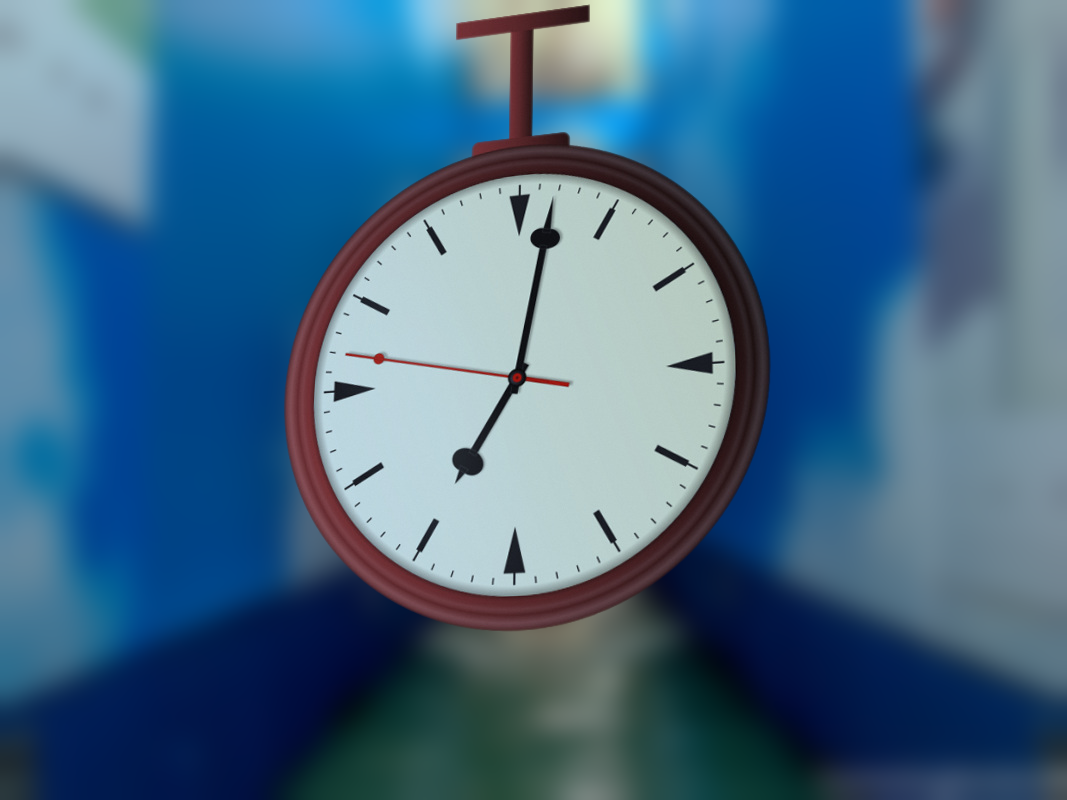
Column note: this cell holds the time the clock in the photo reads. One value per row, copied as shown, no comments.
7:01:47
